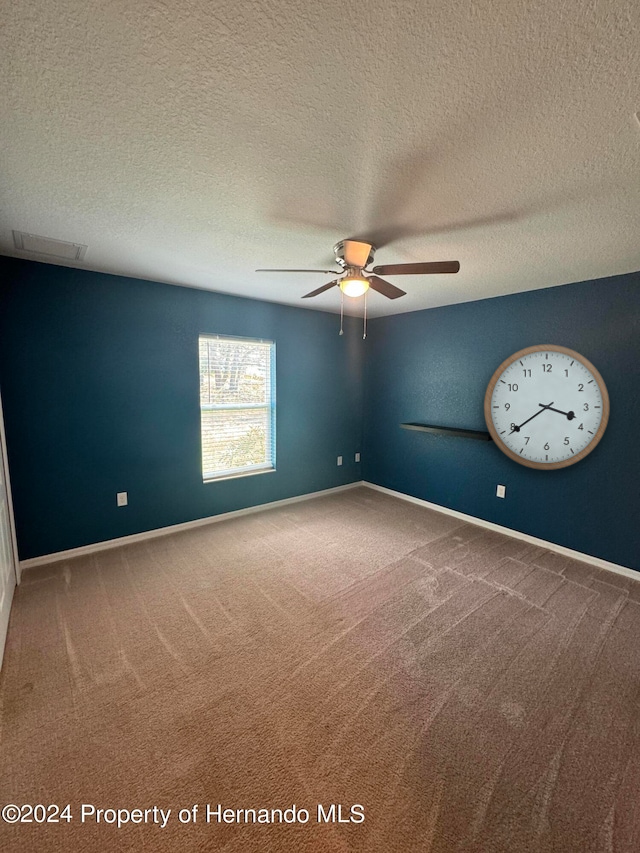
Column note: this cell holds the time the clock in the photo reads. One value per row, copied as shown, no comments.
3:39
